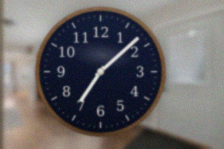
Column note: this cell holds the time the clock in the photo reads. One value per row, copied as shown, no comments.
7:08
